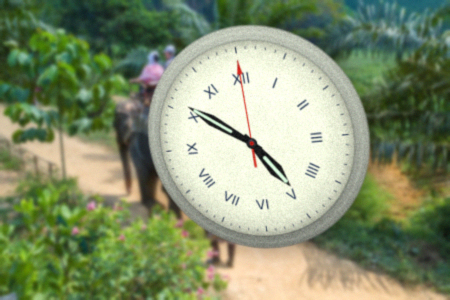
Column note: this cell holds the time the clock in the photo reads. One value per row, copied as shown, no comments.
4:51:00
